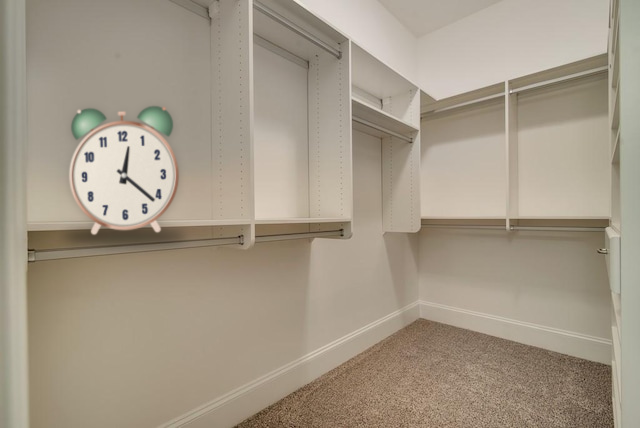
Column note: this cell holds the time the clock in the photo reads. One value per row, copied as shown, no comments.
12:22
